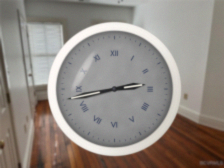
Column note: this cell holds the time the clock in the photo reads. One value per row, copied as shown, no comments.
2:43
